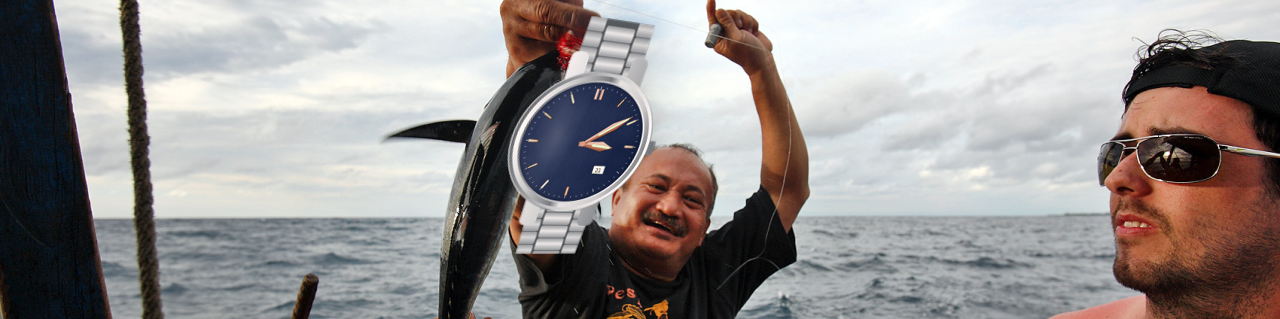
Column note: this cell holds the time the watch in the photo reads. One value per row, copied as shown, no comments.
3:09
